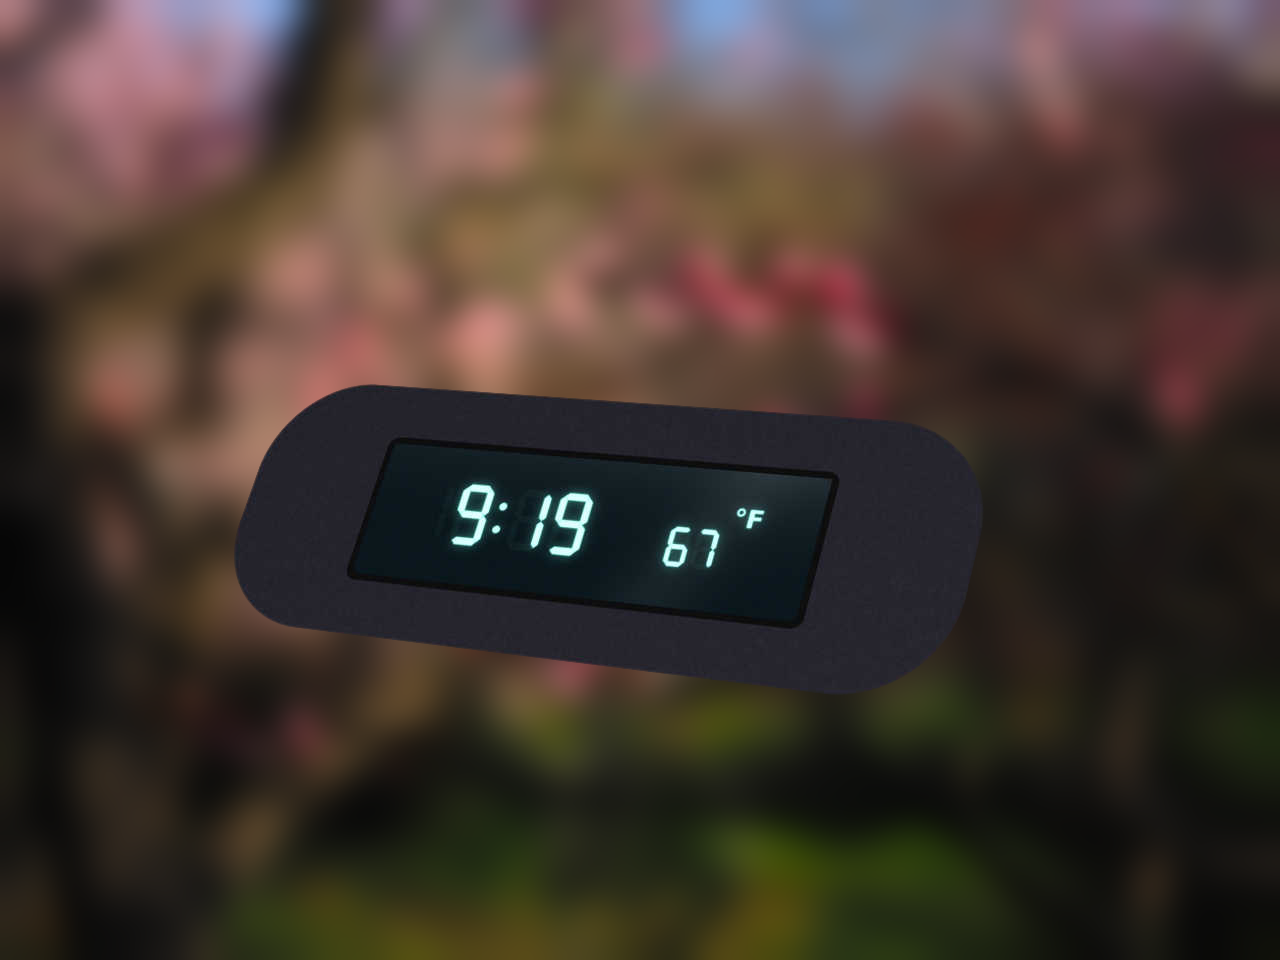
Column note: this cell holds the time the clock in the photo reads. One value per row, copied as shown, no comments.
9:19
